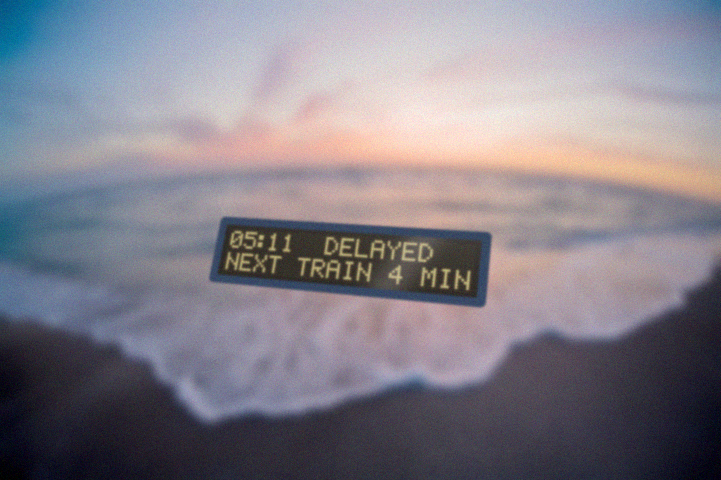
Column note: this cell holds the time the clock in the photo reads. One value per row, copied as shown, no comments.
5:11
